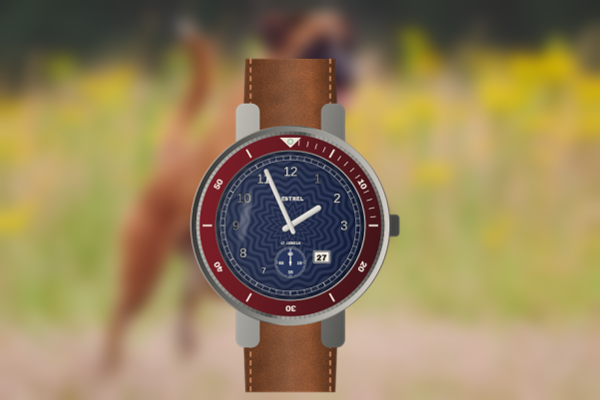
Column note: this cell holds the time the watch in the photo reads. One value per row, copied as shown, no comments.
1:56
